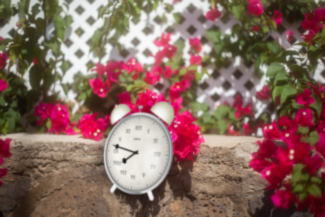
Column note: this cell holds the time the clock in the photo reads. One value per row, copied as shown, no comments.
7:47
